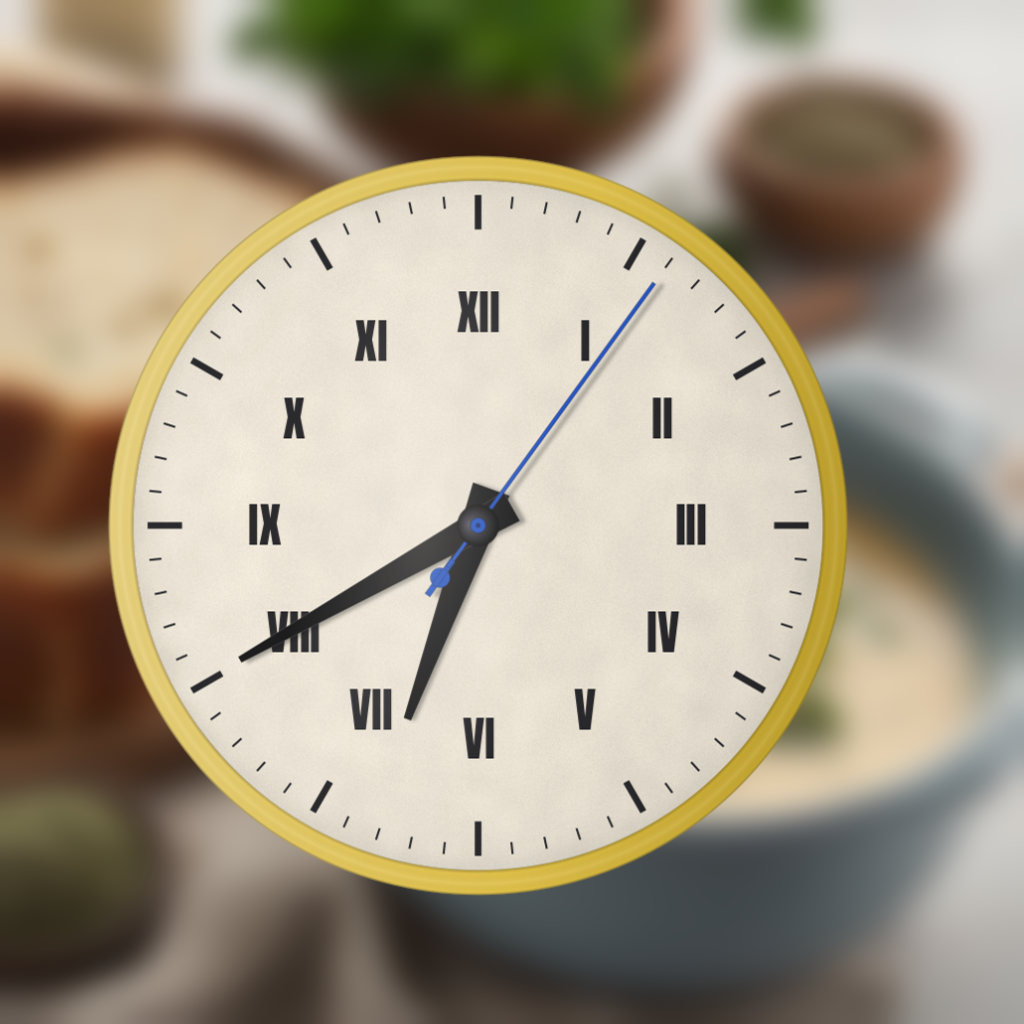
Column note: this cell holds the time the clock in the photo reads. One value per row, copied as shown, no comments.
6:40:06
